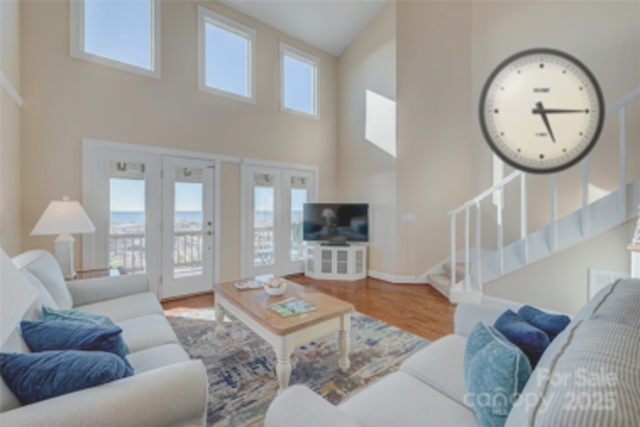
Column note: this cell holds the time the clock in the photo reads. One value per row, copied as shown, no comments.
5:15
